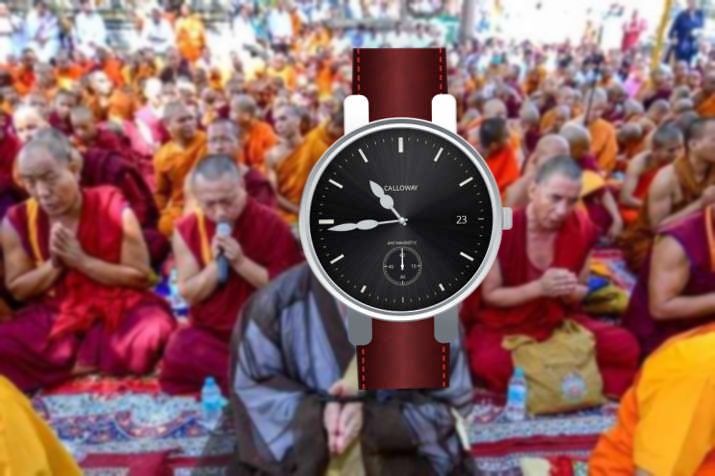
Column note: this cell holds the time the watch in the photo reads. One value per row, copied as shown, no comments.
10:44
